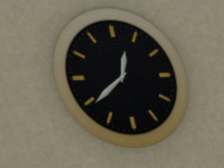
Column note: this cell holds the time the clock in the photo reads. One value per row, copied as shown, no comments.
12:39
